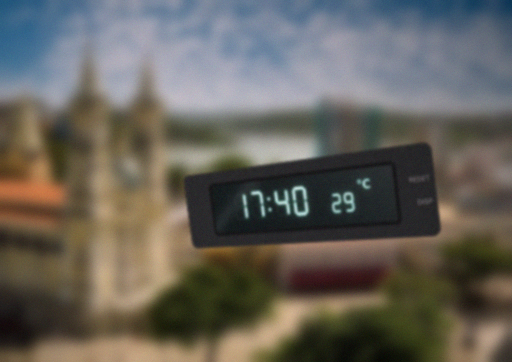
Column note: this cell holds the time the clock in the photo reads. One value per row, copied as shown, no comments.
17:40
